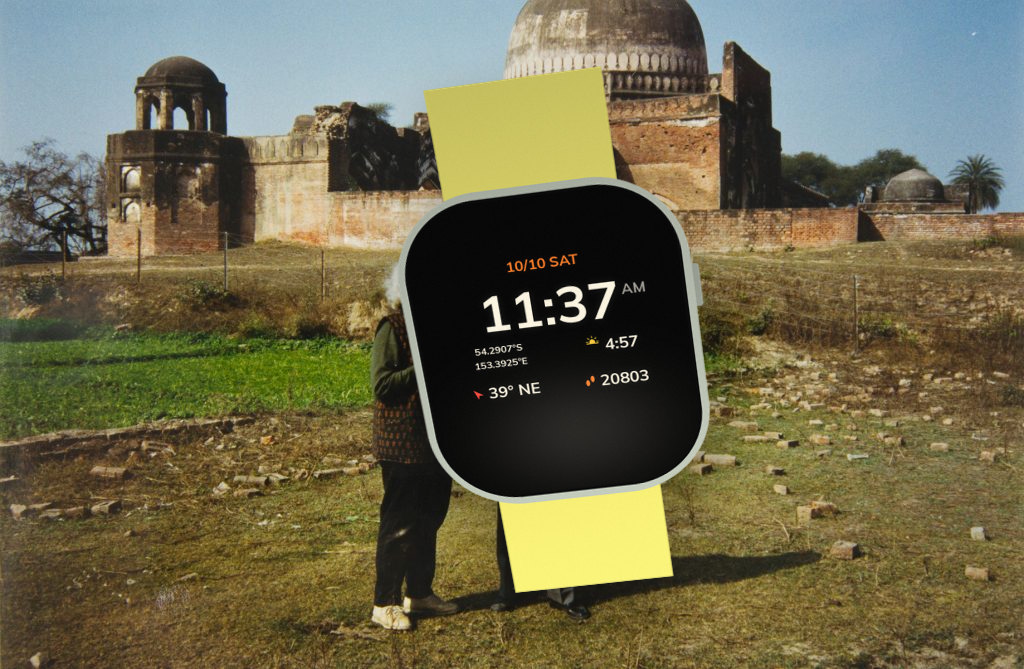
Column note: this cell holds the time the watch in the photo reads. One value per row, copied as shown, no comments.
11:37
